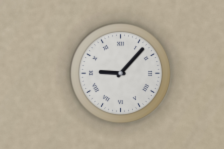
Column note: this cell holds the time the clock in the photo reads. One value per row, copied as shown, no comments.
9:07
